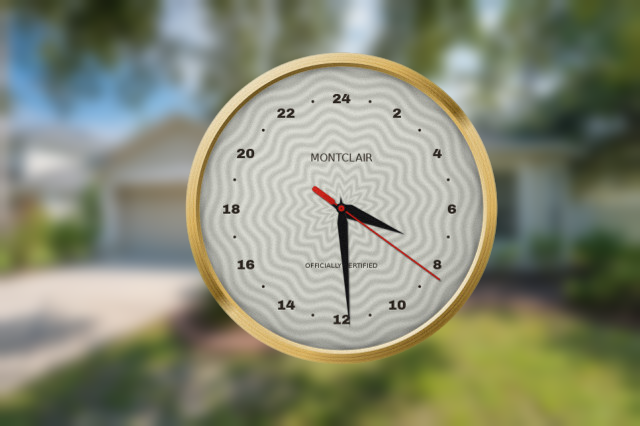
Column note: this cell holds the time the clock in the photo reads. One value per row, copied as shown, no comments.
7:29:21
